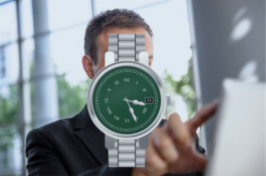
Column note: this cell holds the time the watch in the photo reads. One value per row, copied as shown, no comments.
3:26
